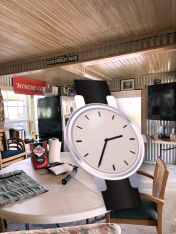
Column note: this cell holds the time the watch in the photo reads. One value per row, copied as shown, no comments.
2:35
